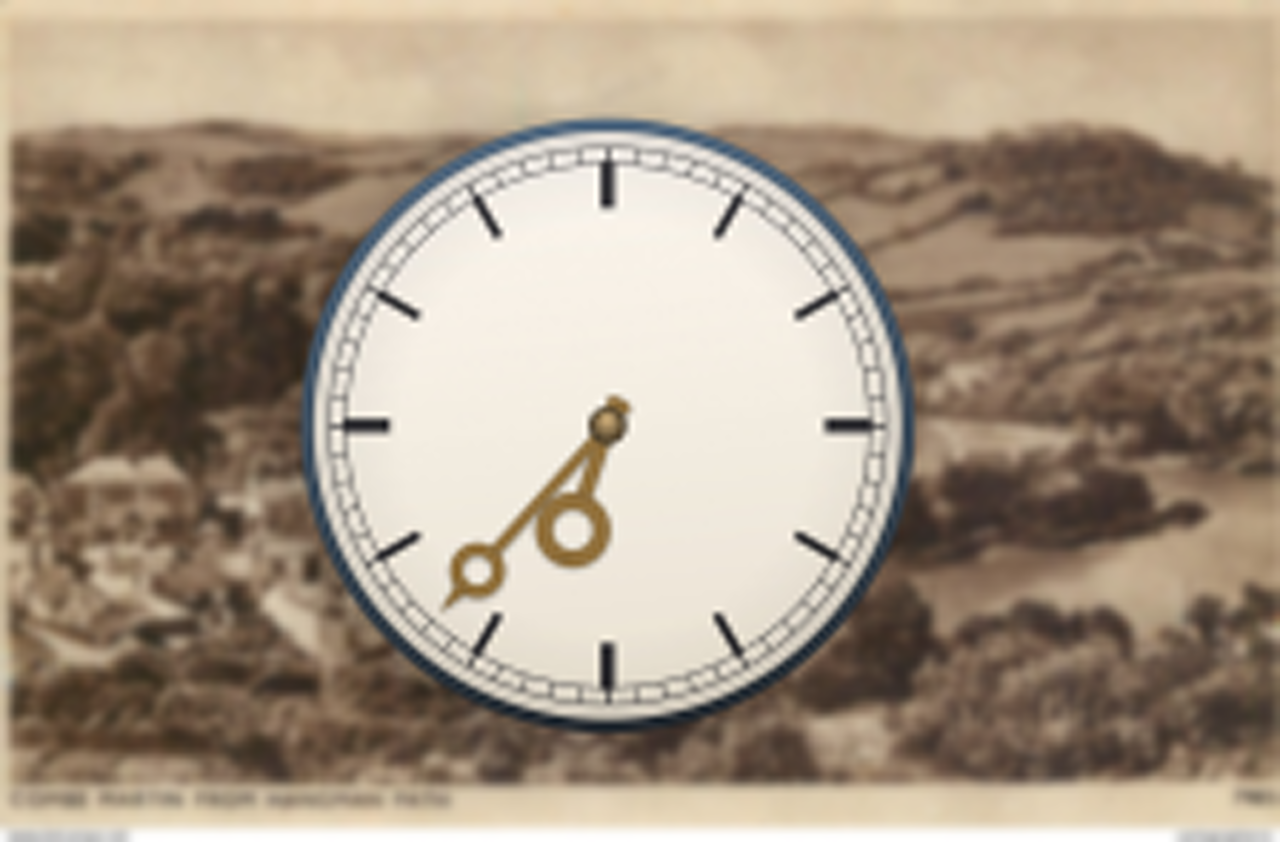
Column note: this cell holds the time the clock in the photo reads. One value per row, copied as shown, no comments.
6:37
